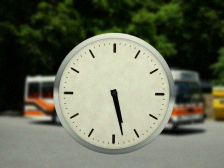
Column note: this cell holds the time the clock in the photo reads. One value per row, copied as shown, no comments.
5:28
